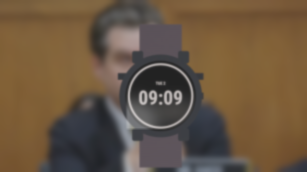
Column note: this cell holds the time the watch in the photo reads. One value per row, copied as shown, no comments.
9:09
